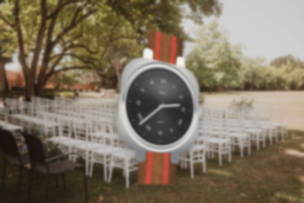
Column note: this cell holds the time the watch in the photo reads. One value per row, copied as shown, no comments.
2:38
